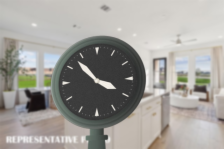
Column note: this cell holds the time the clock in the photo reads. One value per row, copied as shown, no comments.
3:53
